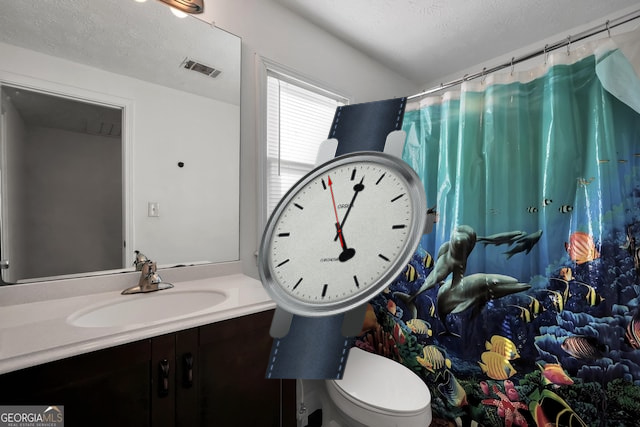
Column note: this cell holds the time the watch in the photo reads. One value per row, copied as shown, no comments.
5:01:56
